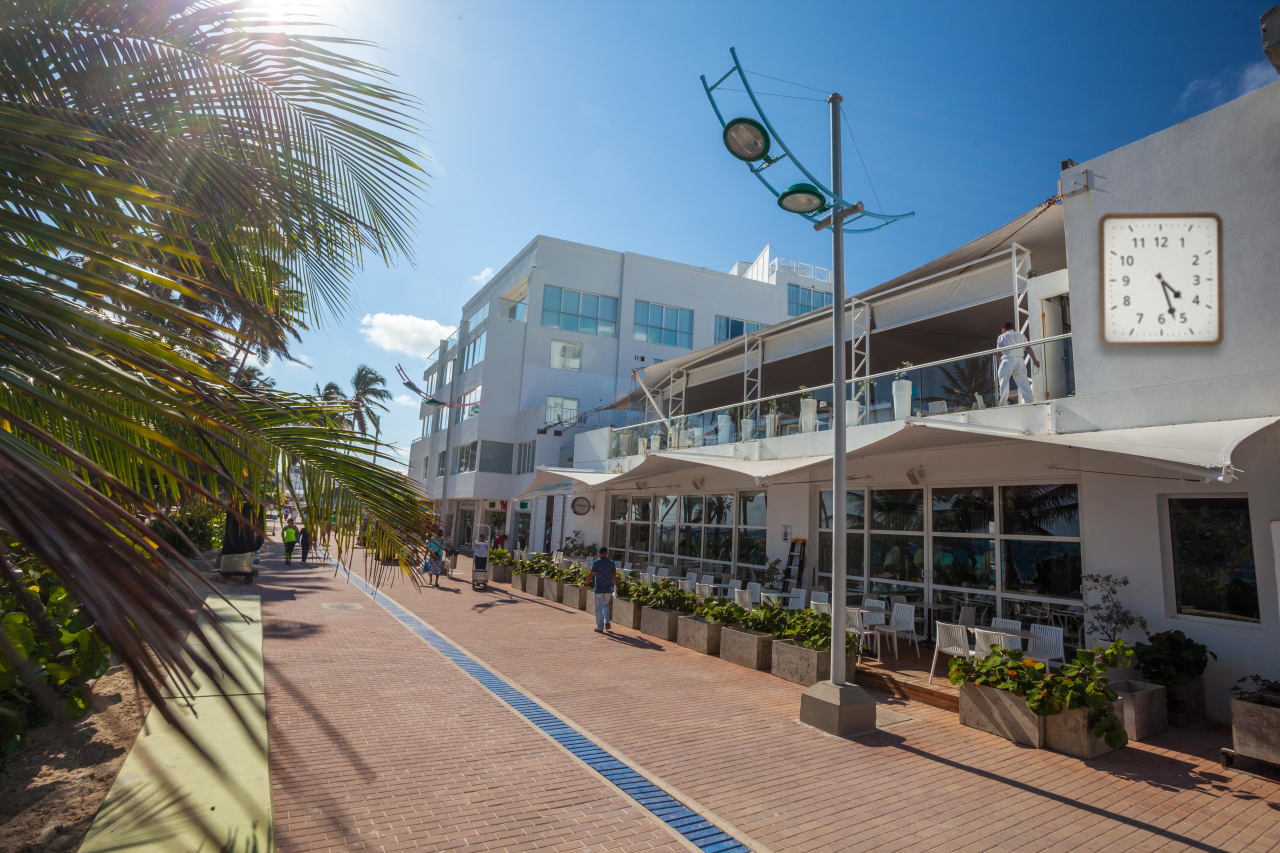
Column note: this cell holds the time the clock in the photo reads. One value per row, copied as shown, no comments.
4:27
